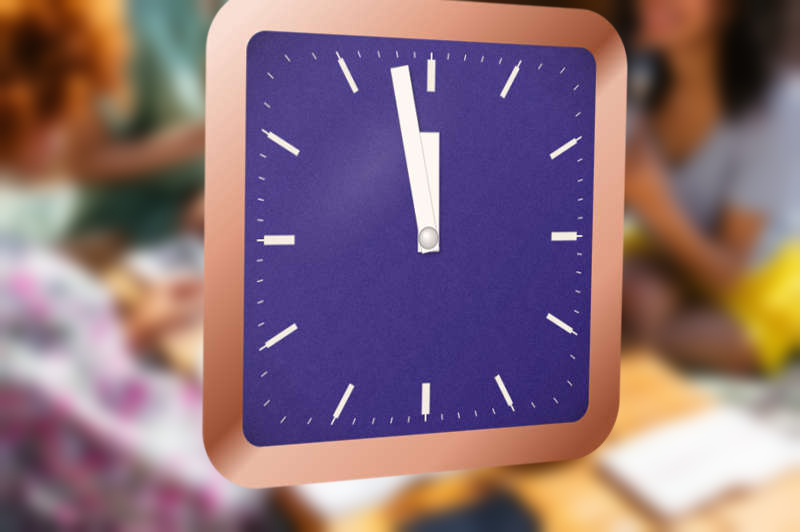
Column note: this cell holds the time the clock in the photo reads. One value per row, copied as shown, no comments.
11:58
